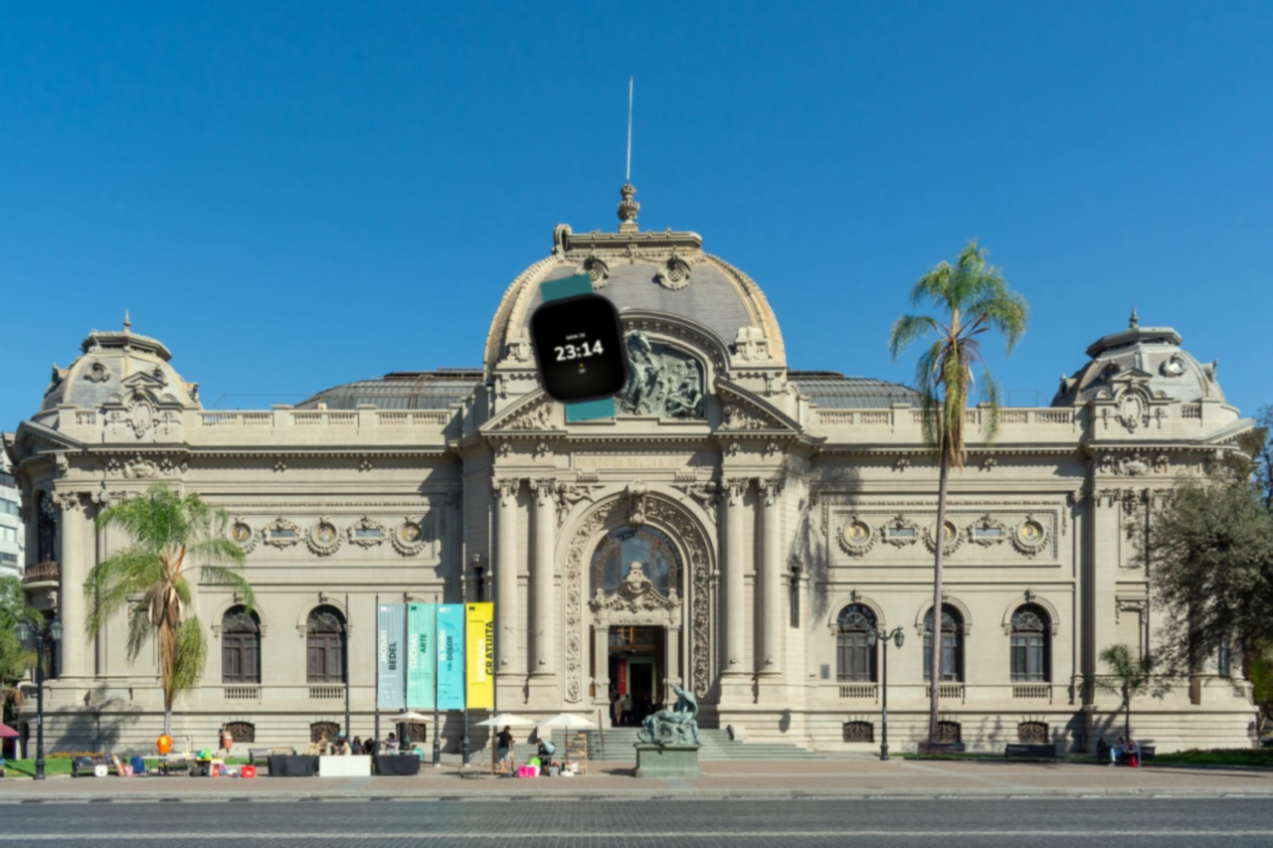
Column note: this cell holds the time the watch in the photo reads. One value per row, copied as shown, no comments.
23:14
